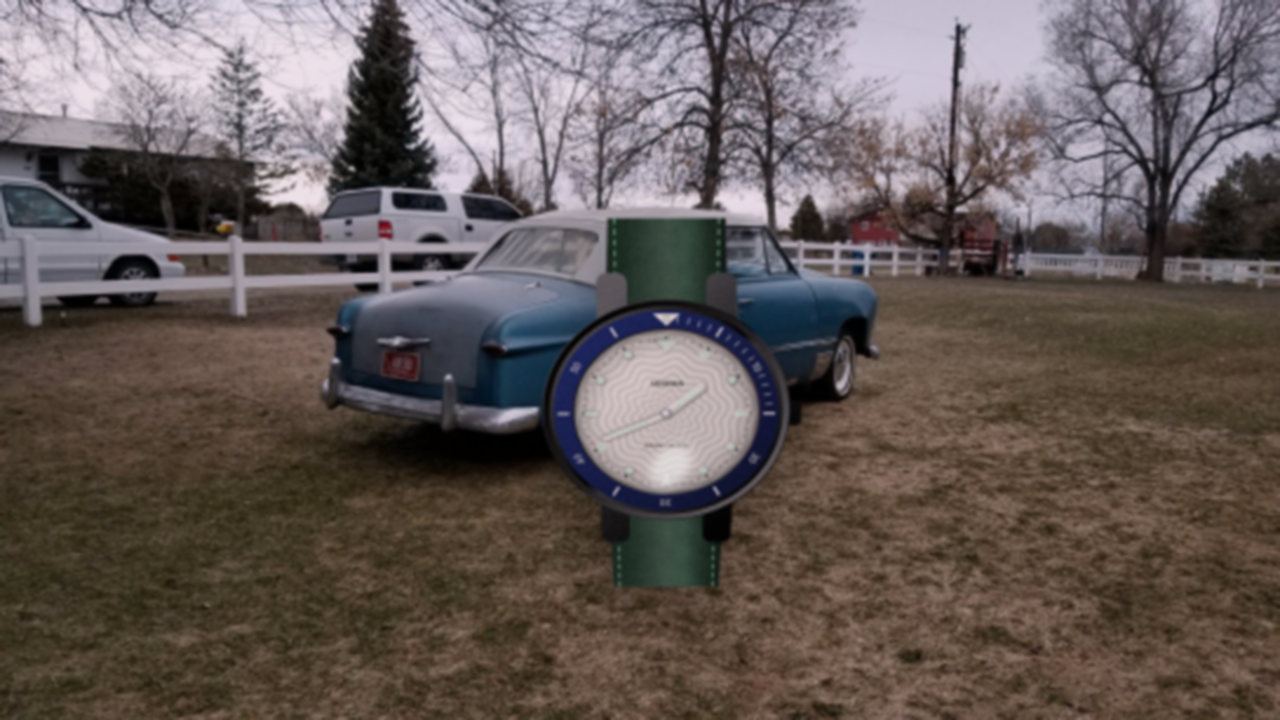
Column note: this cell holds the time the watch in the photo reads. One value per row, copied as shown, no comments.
1:41
